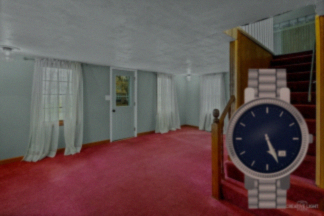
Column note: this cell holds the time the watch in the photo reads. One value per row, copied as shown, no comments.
5:26
